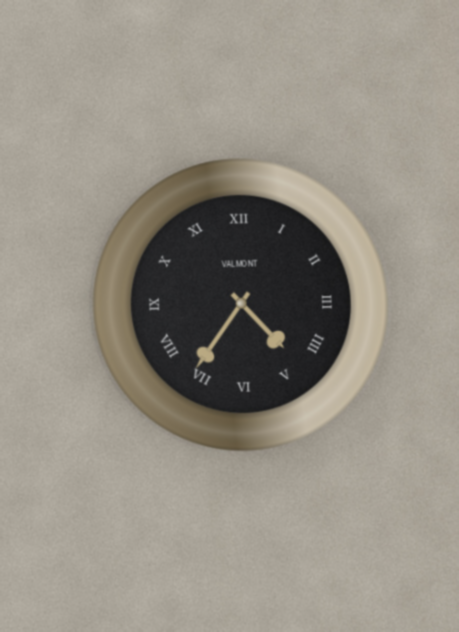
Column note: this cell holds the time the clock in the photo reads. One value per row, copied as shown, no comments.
4:36
